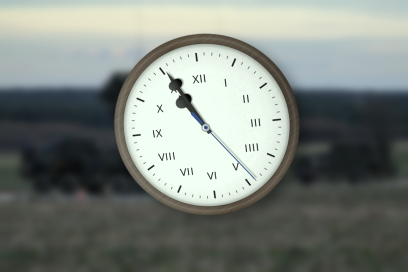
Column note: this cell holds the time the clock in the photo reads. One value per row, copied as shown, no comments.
10:55:24
